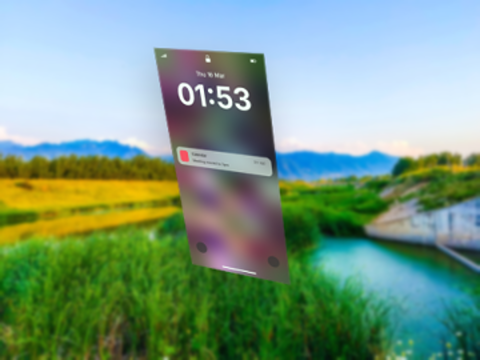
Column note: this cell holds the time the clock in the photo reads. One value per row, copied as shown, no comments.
1:53
